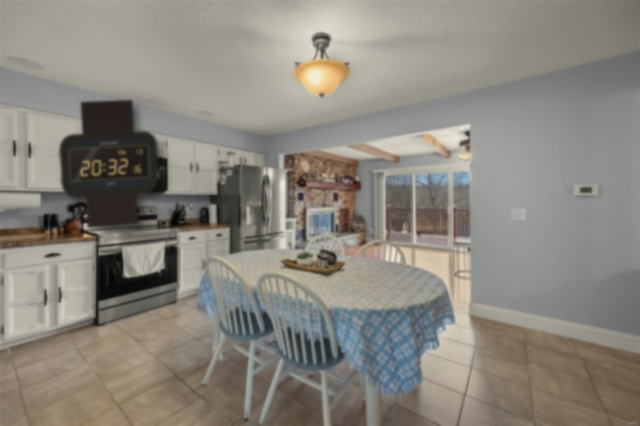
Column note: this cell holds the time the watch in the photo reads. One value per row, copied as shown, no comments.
20:32
